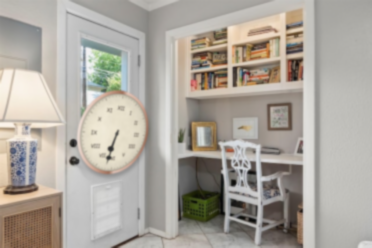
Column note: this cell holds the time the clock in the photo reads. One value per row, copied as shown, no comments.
6:32
